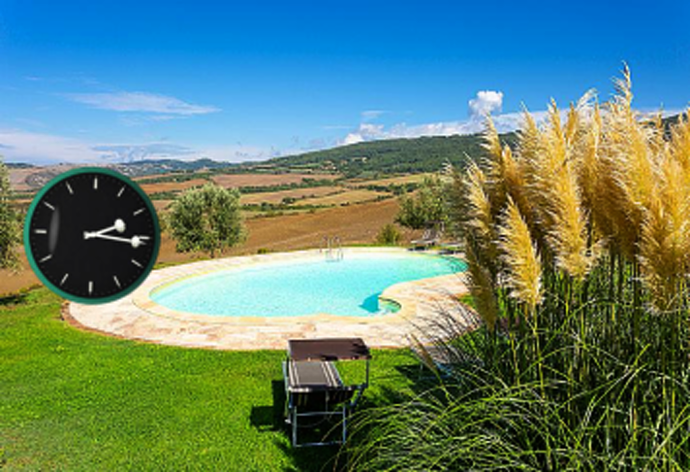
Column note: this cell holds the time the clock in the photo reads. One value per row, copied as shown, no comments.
2:16
